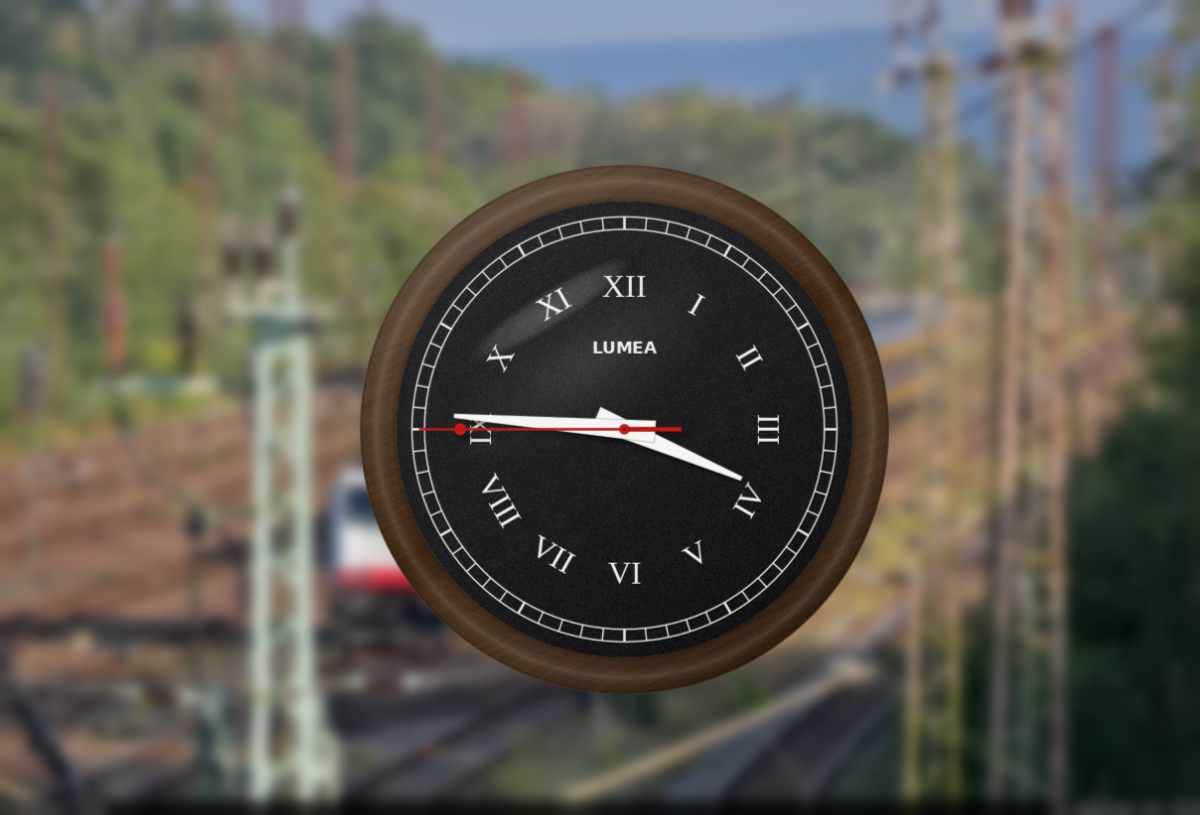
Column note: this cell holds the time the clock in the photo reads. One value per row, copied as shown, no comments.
3:45:45
